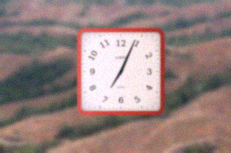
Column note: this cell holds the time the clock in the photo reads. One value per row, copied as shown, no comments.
7:04
